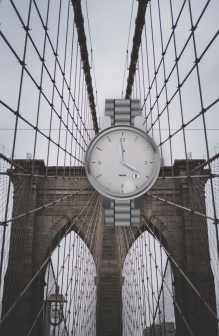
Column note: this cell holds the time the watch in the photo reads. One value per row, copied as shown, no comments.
3:59
